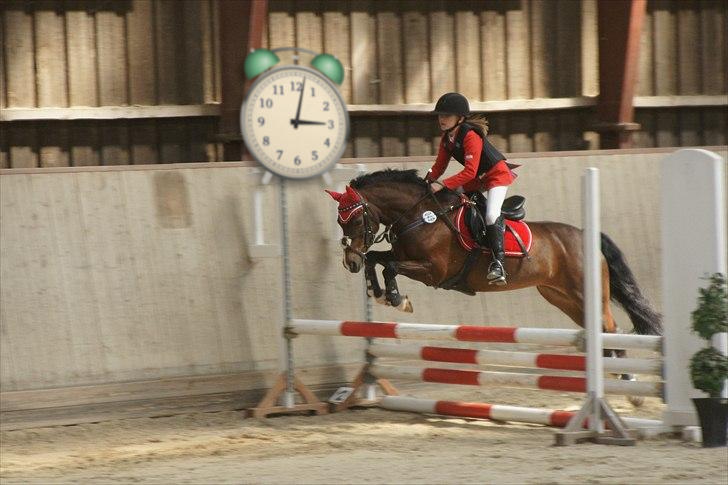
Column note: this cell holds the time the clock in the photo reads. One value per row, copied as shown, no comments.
3:02
